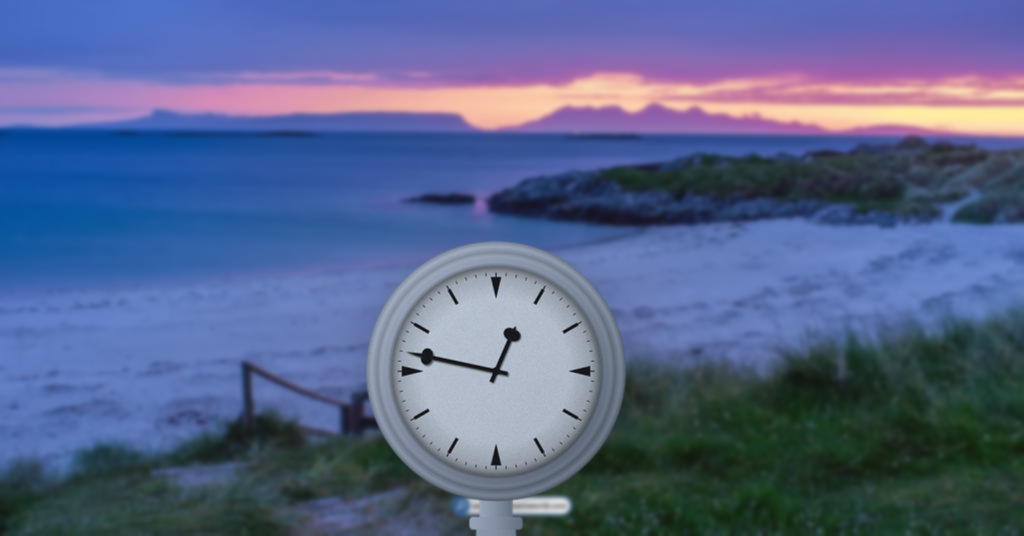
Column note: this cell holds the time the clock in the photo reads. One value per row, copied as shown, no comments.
12:47
